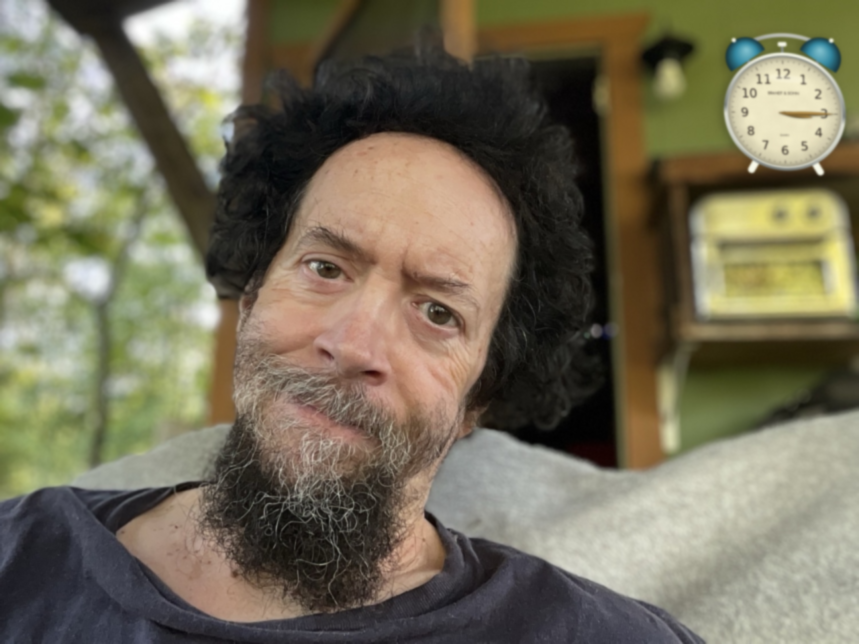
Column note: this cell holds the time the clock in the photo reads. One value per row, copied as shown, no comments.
3:15
